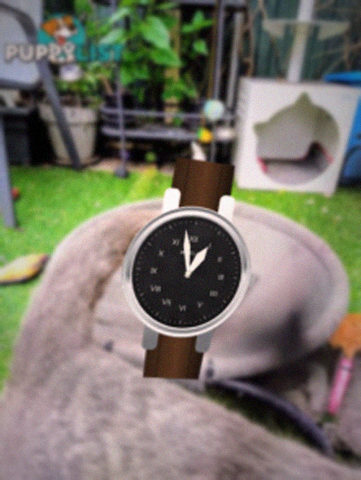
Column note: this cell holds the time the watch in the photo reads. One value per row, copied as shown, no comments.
12:58
